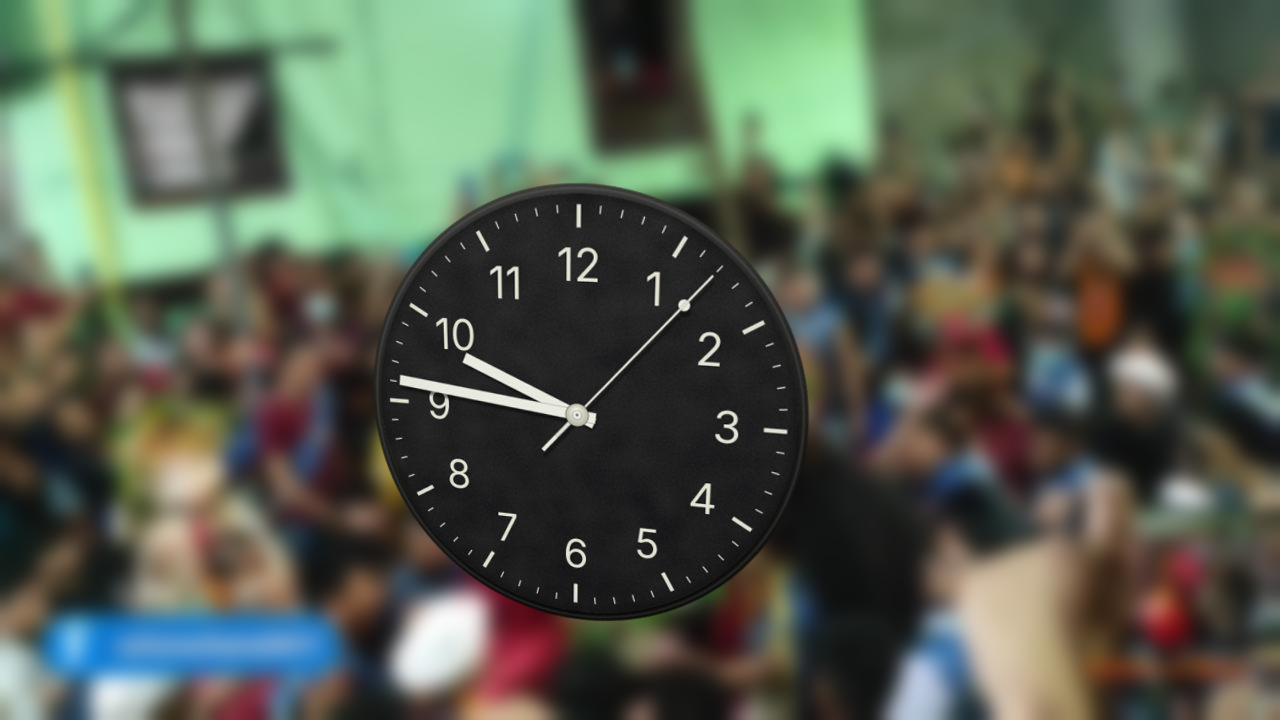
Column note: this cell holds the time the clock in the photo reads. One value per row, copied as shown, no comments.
9:46:07
